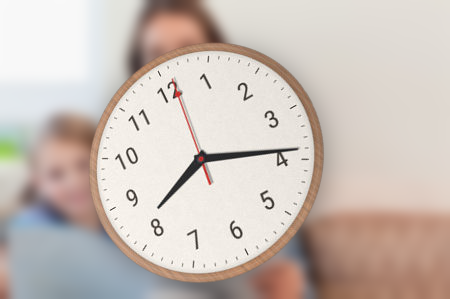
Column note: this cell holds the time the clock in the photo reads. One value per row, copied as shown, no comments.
8:19:01
